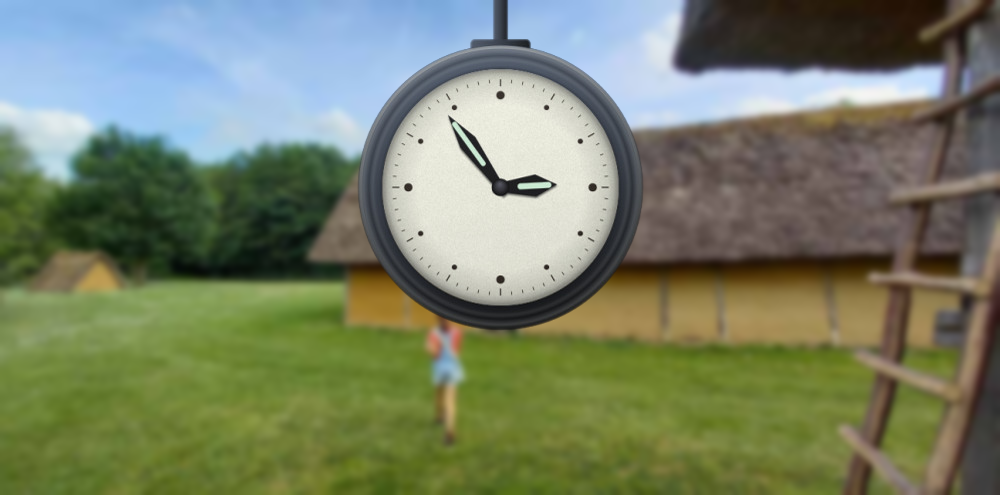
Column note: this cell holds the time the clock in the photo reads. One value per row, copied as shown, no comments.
2:54
